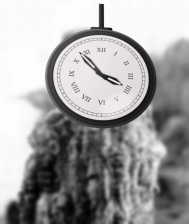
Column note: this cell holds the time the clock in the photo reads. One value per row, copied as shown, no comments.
3:53
